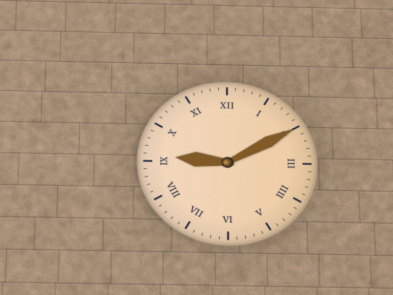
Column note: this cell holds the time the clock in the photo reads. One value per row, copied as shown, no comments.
9:10
